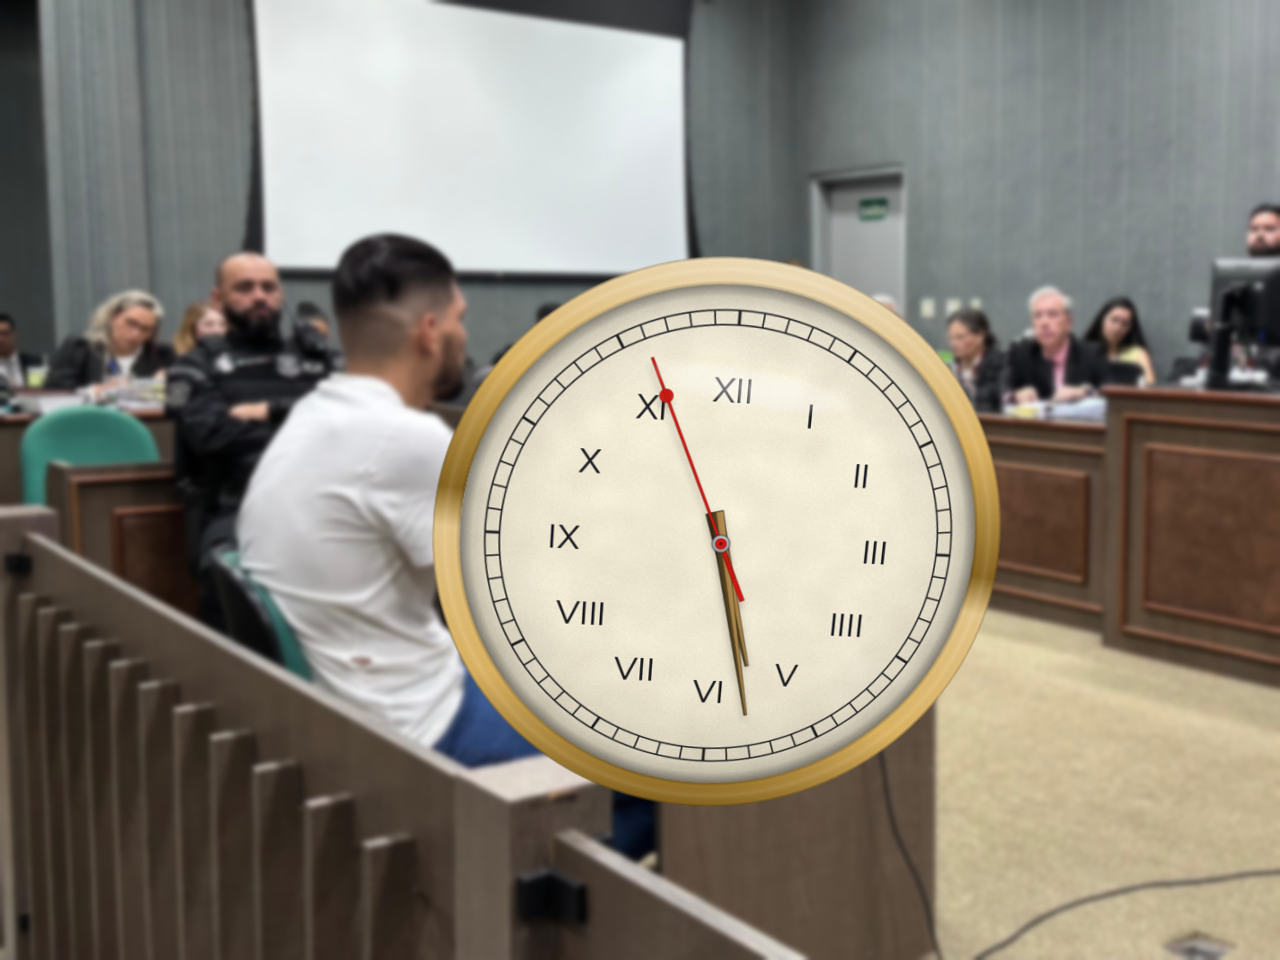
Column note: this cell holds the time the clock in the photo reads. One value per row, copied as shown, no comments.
5:27:56
